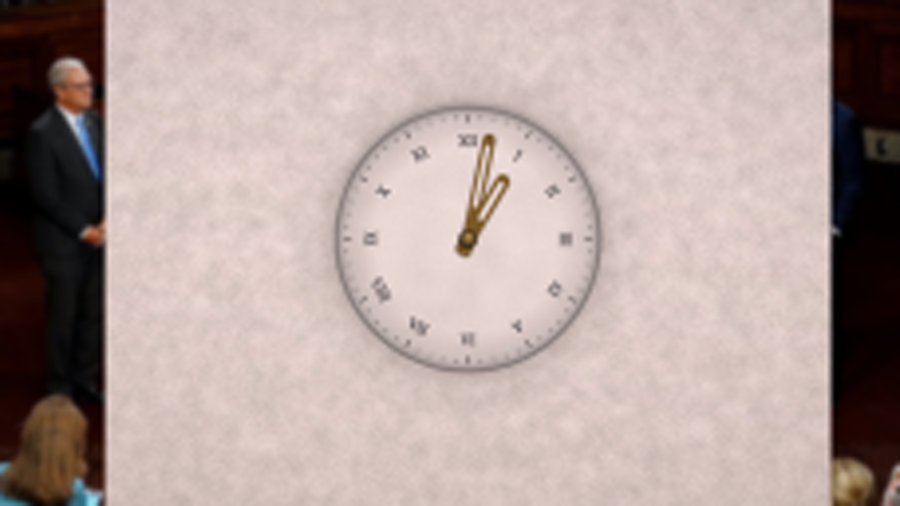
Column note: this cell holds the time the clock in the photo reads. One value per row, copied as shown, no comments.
1:02
